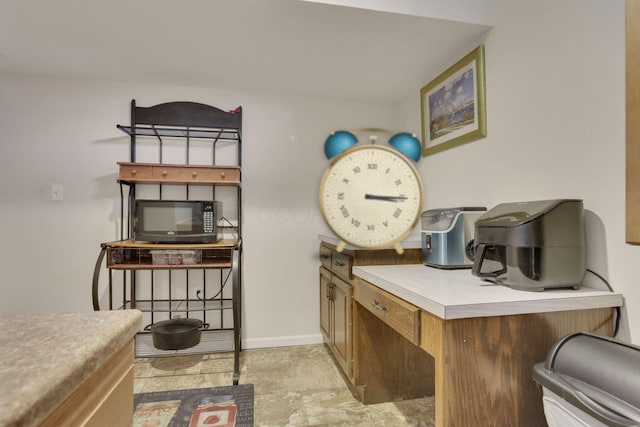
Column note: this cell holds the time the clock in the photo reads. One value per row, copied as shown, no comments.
3:15
